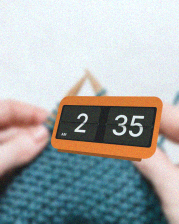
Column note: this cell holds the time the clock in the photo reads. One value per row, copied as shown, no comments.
2:35
